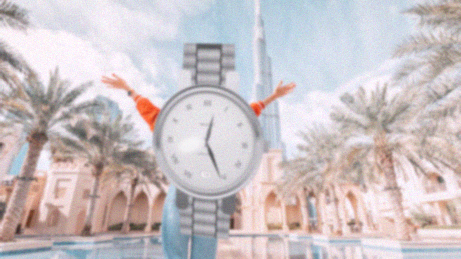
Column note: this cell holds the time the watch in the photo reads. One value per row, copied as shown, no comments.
12:26
